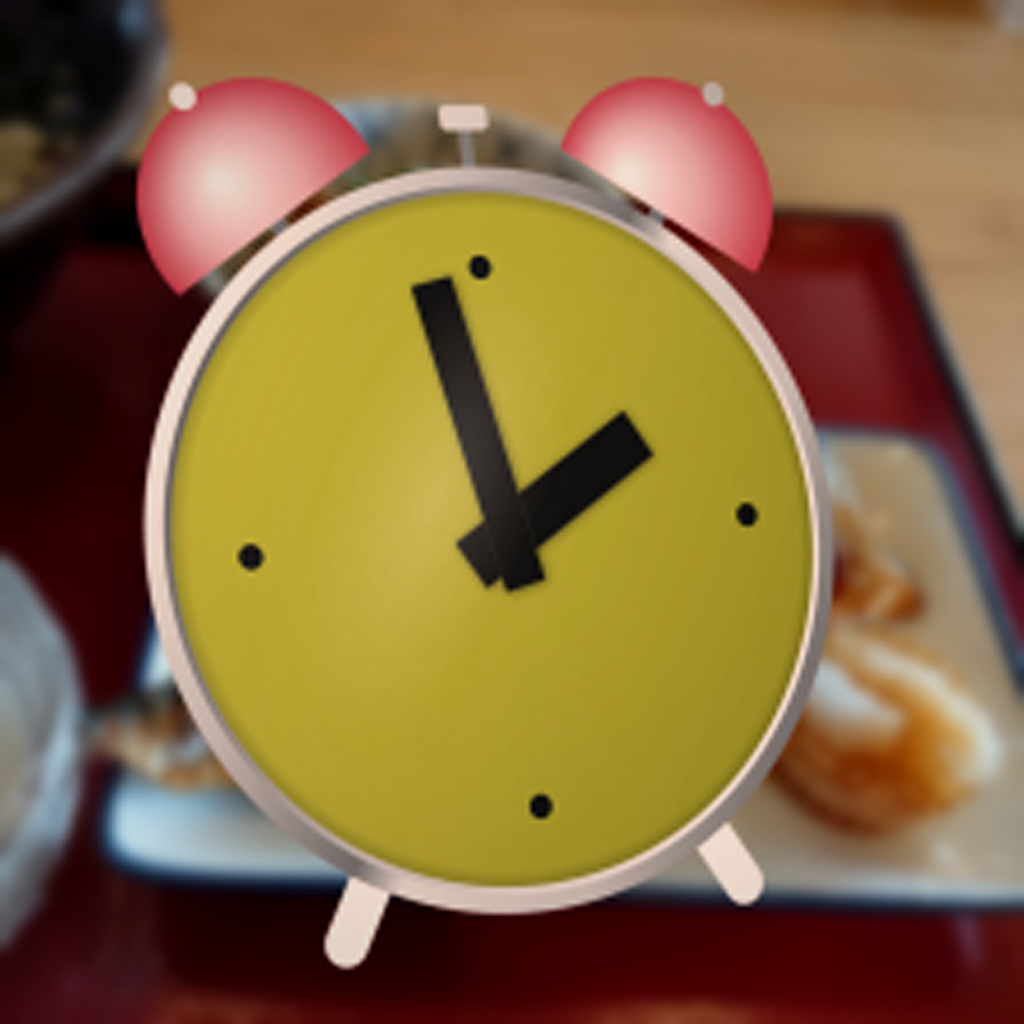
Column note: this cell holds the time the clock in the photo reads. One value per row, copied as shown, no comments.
1:58
